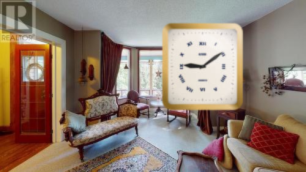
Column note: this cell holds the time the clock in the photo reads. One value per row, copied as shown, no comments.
9:09
